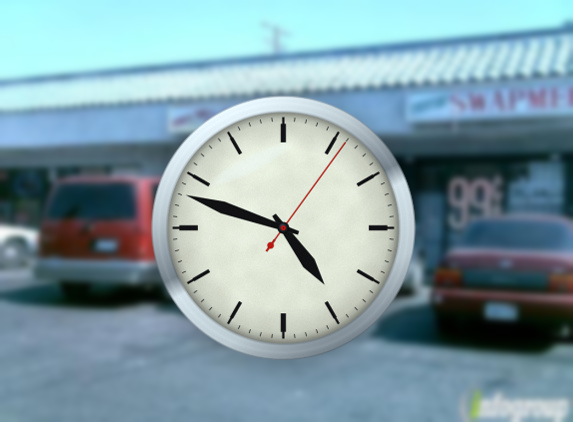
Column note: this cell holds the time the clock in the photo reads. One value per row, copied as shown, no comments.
4:48:06
